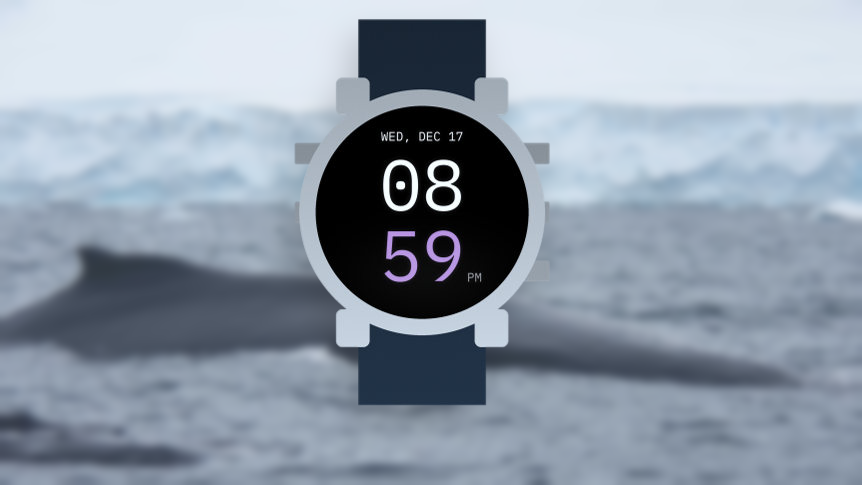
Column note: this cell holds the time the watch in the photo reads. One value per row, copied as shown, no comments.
8:59
